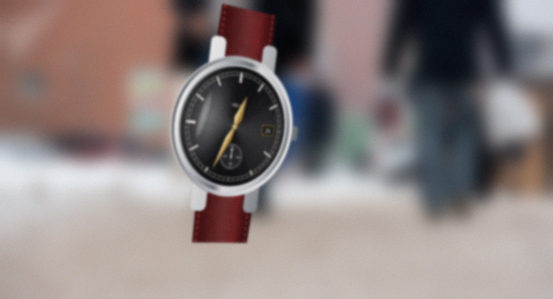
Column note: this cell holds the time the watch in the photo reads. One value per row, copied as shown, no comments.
12:34
